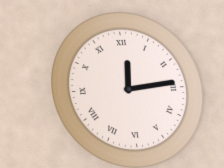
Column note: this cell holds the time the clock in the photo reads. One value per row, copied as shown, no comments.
12:14
